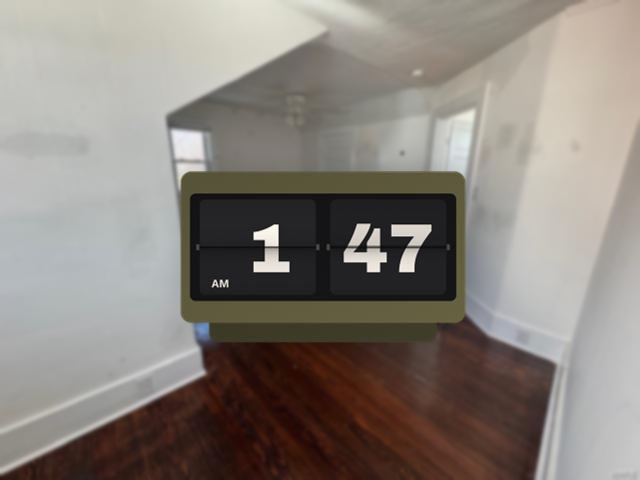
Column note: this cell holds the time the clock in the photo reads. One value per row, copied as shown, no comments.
1:47
